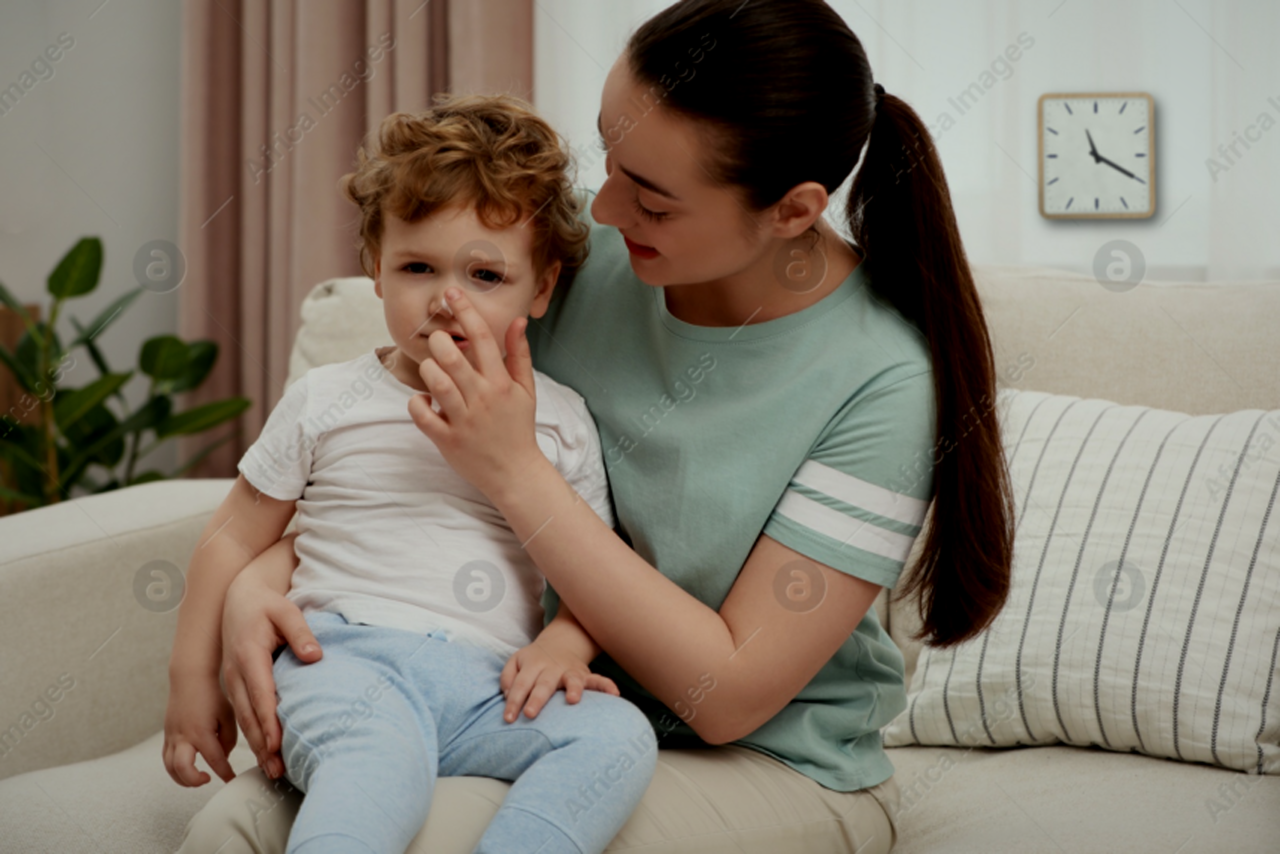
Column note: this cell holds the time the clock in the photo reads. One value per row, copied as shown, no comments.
11:20
